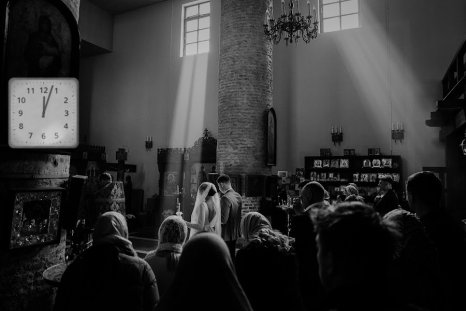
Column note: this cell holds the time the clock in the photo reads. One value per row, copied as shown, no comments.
12:03
